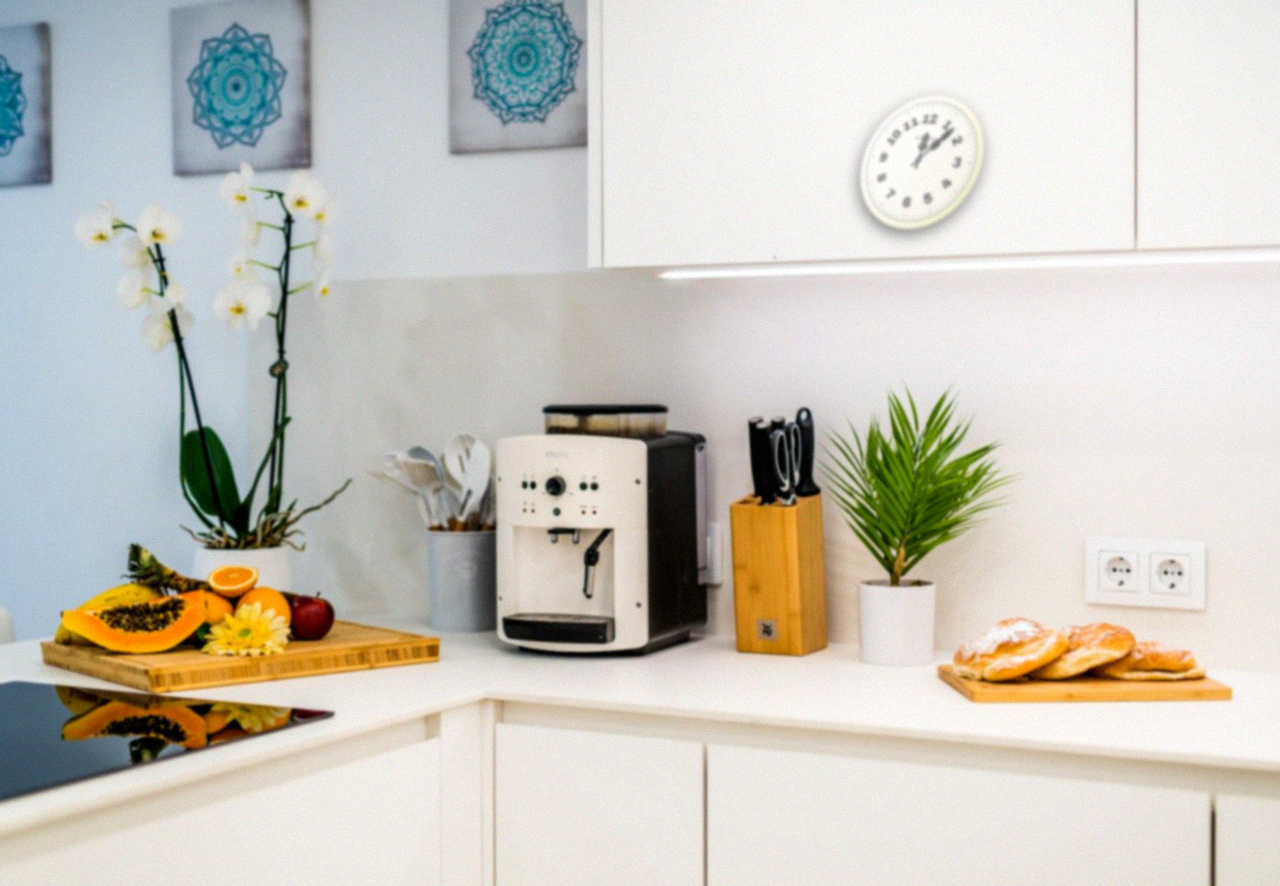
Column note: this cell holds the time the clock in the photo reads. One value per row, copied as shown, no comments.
12:07
